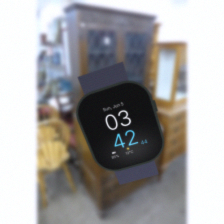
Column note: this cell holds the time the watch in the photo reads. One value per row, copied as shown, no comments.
3:42
